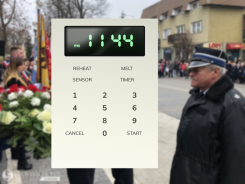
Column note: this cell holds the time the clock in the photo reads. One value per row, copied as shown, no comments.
11:44
